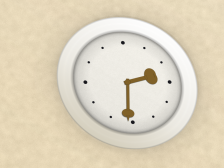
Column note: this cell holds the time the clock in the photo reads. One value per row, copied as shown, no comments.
2:31
